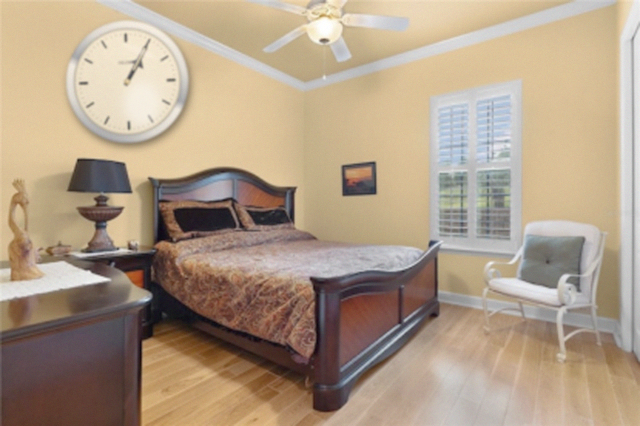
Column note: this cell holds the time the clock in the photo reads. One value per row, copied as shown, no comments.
1:05
